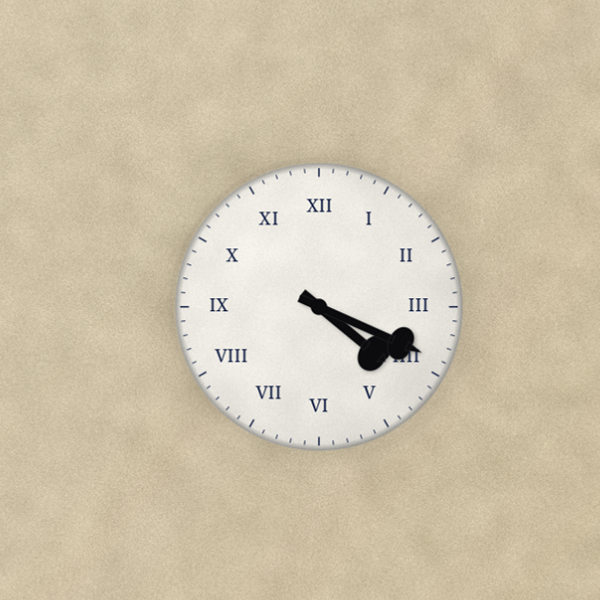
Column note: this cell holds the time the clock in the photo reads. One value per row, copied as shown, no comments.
4:19
